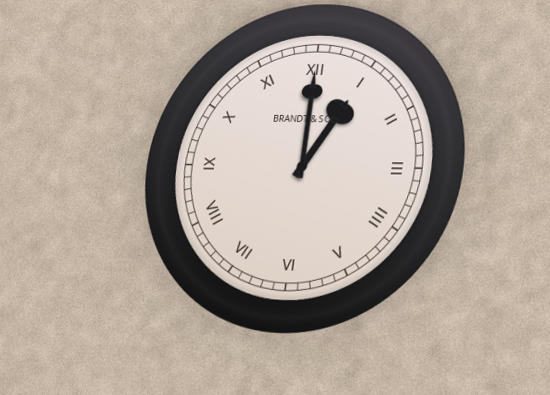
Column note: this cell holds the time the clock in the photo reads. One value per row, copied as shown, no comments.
1:00
